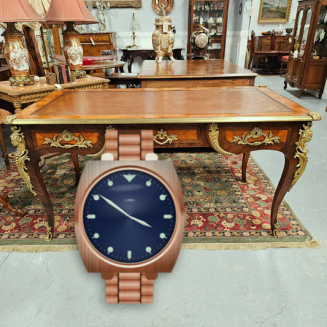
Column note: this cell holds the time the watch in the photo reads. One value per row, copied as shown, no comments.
3:51
